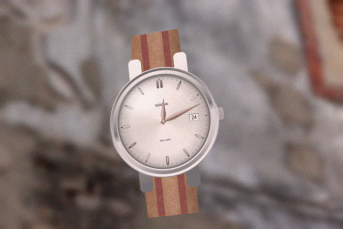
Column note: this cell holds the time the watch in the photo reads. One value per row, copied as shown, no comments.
12:12
